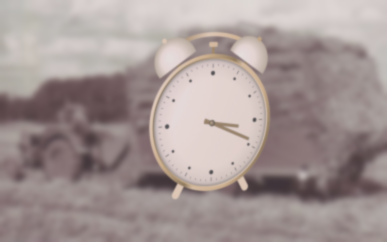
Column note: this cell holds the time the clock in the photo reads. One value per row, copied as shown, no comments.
3:19
